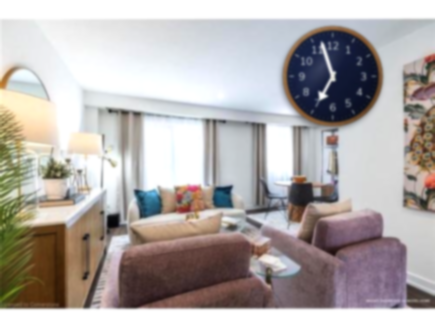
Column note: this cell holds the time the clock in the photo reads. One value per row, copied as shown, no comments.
6:57
